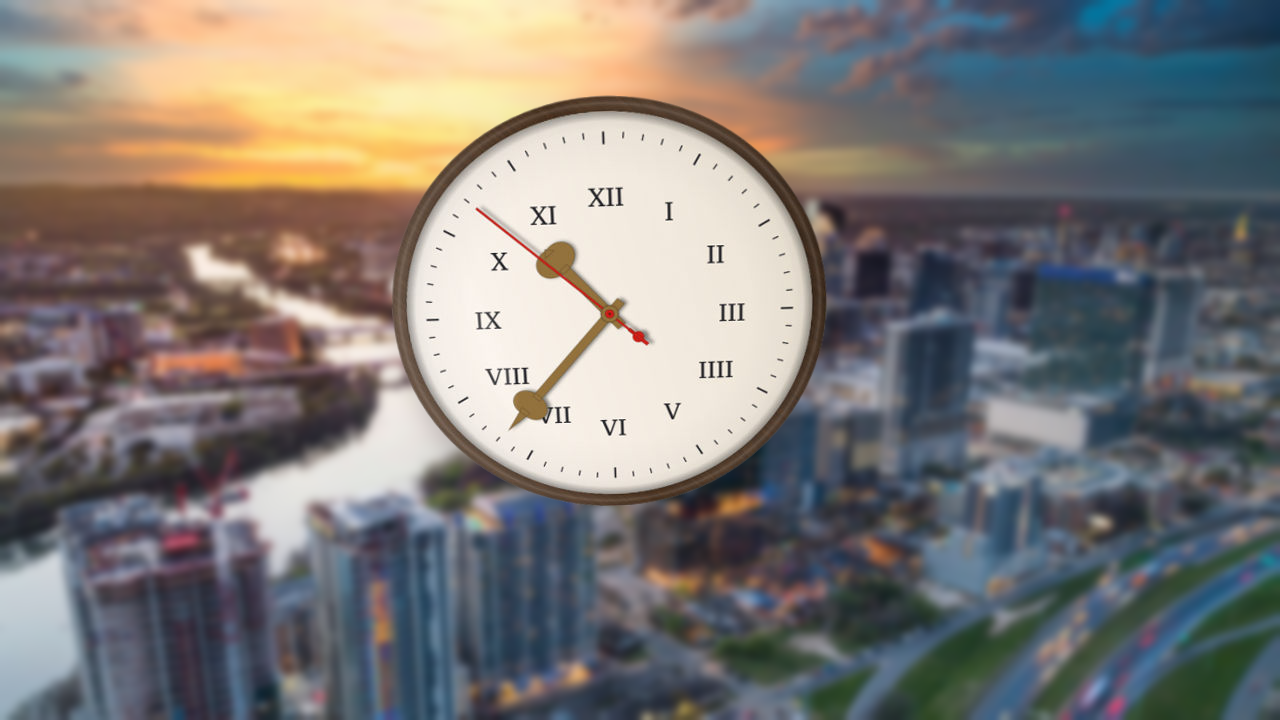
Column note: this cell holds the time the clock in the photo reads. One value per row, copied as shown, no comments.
10:36:52
